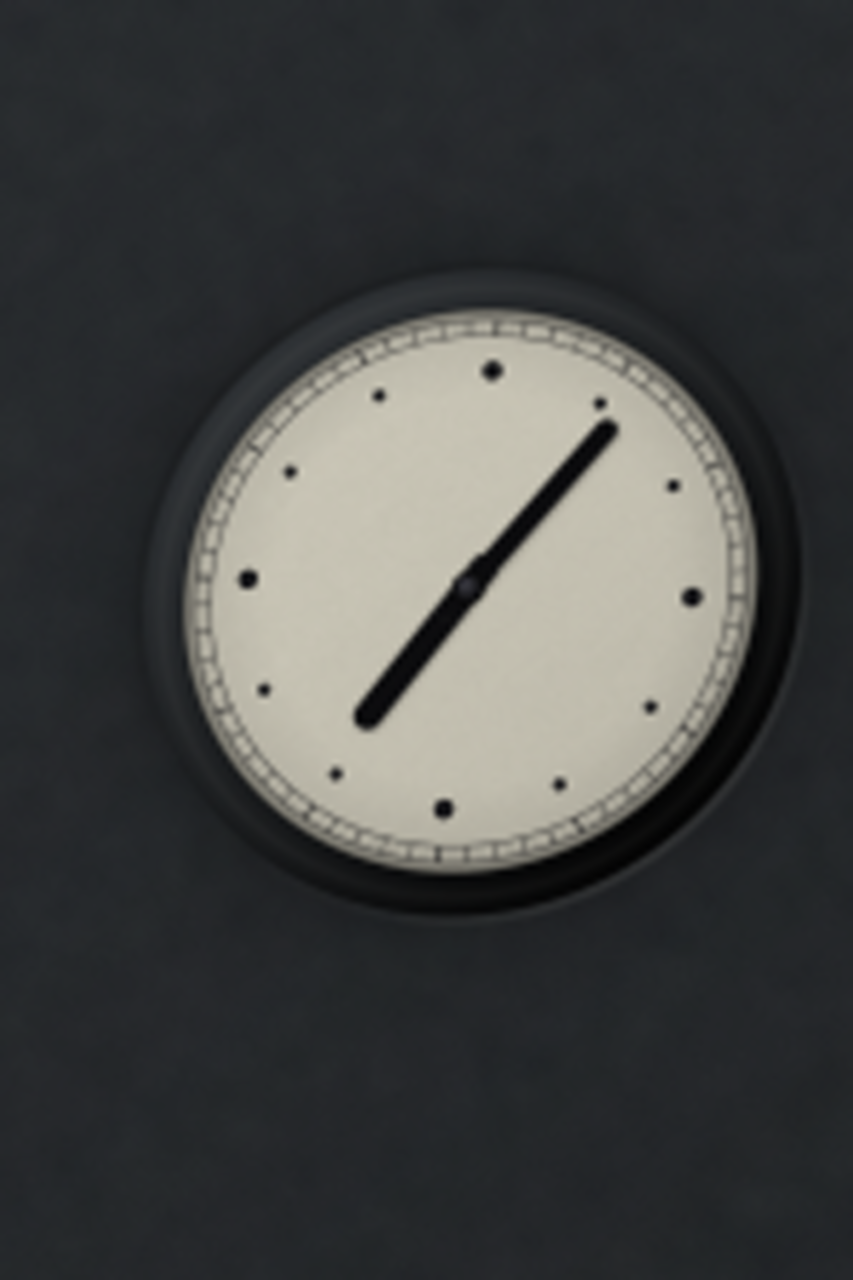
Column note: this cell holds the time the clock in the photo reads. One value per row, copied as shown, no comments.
7:06
